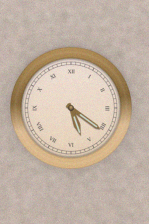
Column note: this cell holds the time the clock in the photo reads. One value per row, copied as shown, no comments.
5:21
